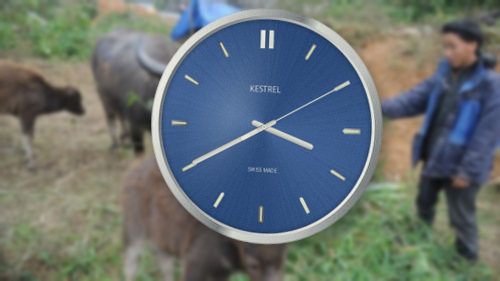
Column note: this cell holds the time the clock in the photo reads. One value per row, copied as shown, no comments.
3:40:10
